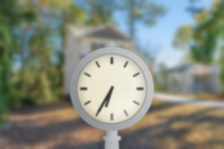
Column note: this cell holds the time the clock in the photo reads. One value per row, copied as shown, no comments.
6:35
